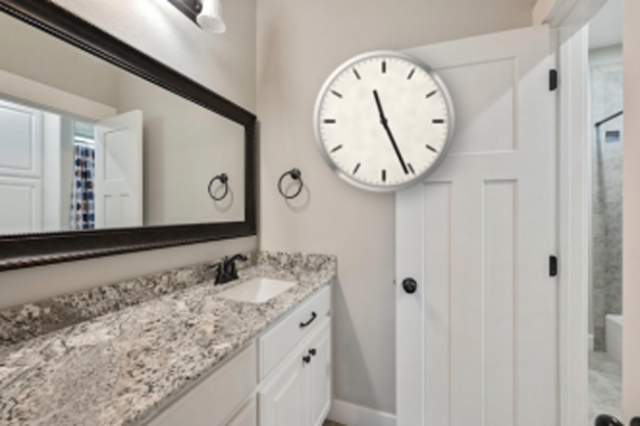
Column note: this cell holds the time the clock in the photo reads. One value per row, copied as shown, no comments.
11:26
